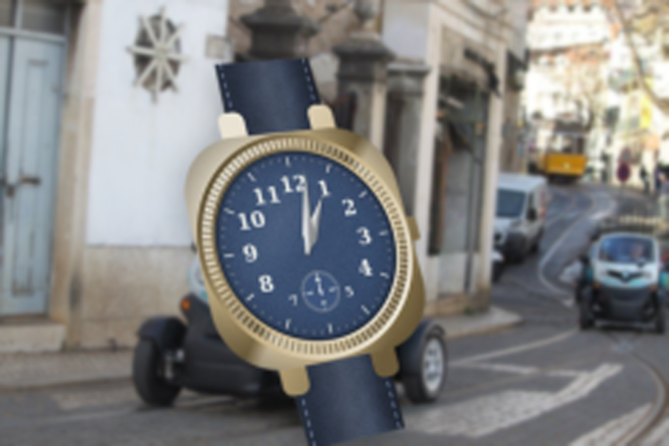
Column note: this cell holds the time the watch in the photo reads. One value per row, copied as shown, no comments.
1:02
